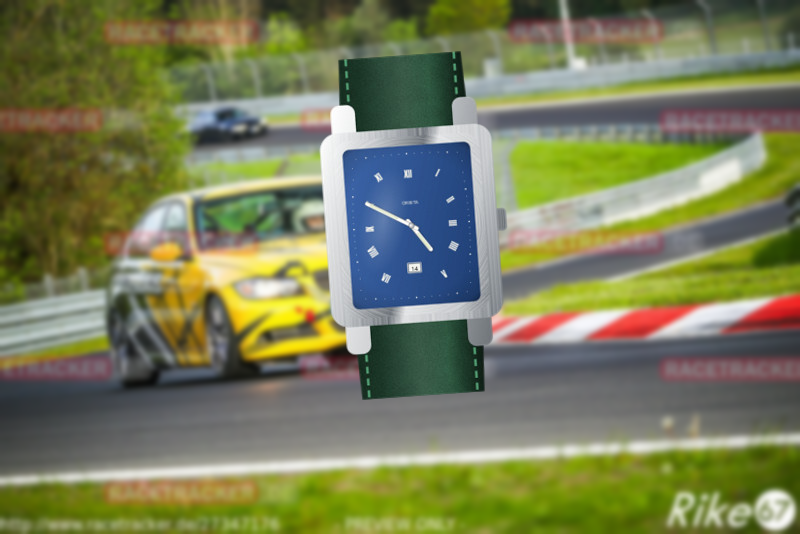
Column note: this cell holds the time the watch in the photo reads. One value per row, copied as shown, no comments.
4:50
